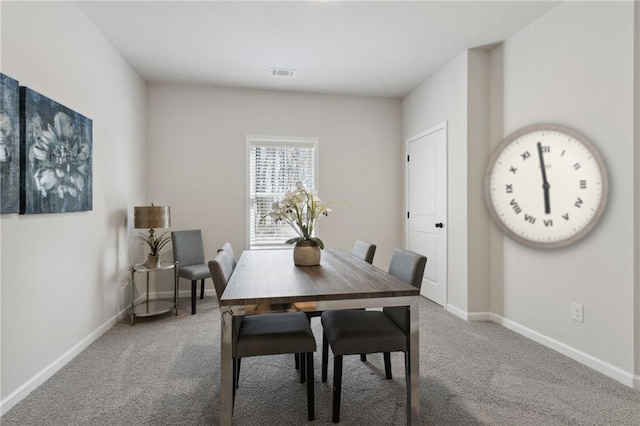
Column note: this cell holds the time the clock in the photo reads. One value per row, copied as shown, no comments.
5:59
